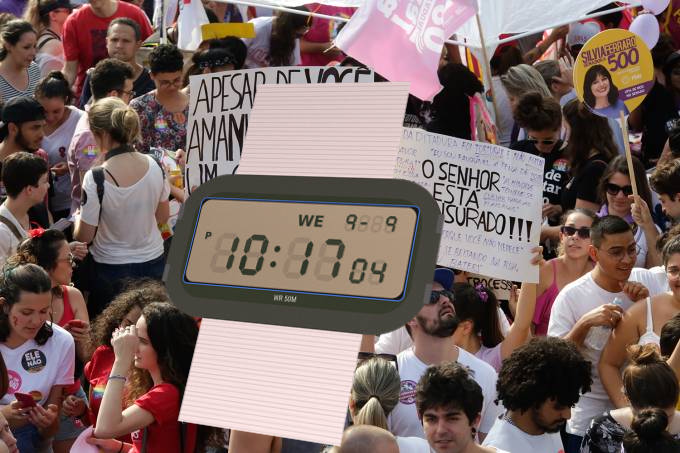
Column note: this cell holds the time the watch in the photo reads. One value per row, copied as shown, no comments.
10:17:04
